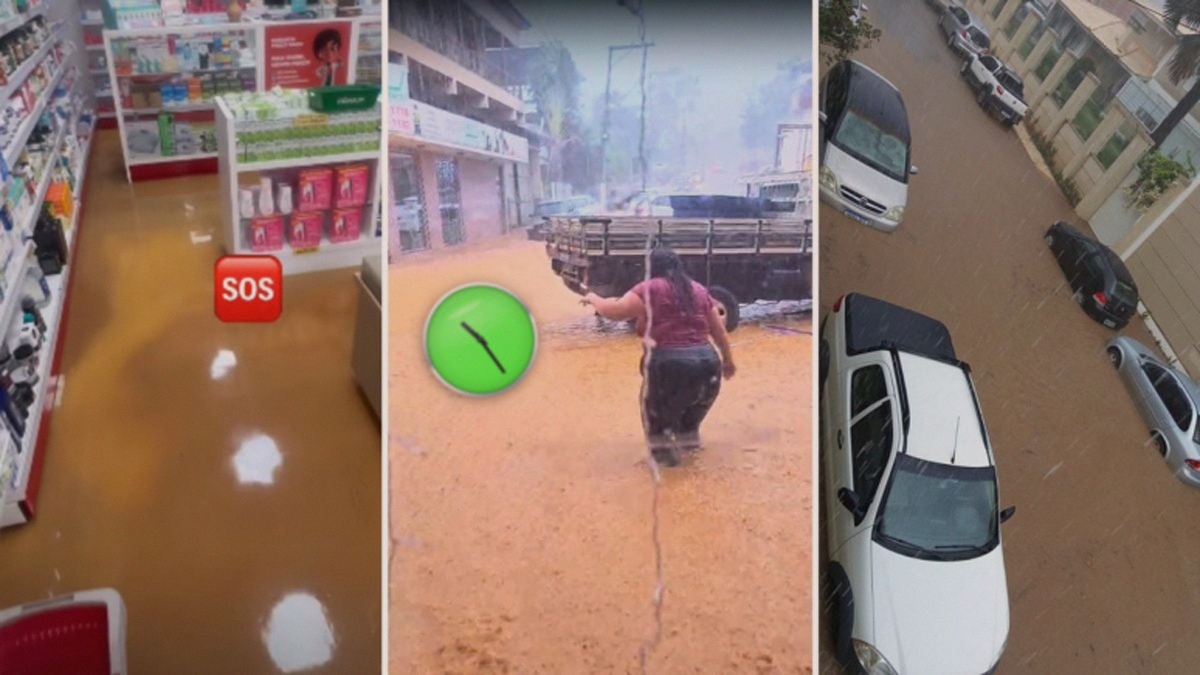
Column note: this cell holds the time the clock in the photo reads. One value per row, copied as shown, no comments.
10:24
